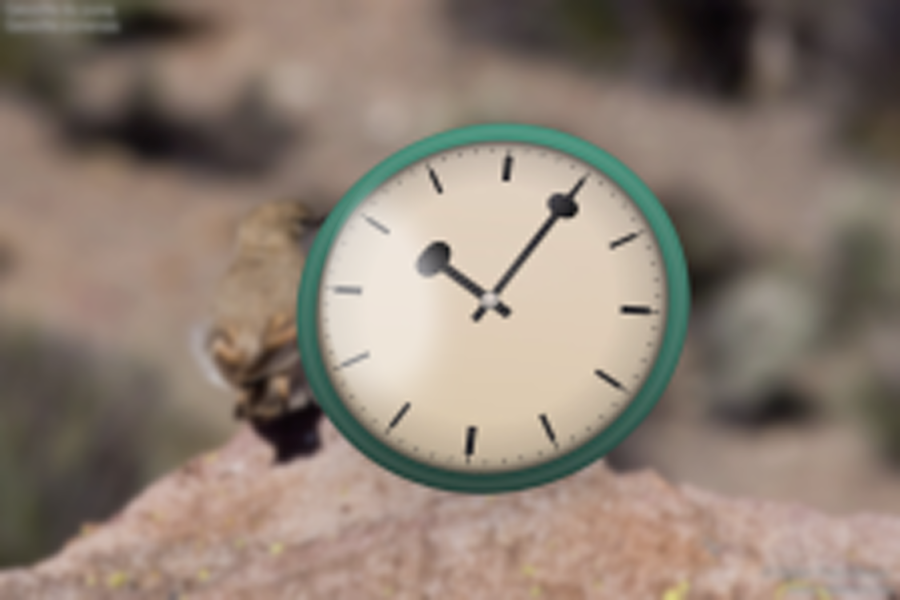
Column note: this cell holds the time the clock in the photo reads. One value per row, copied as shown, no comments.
10:05
